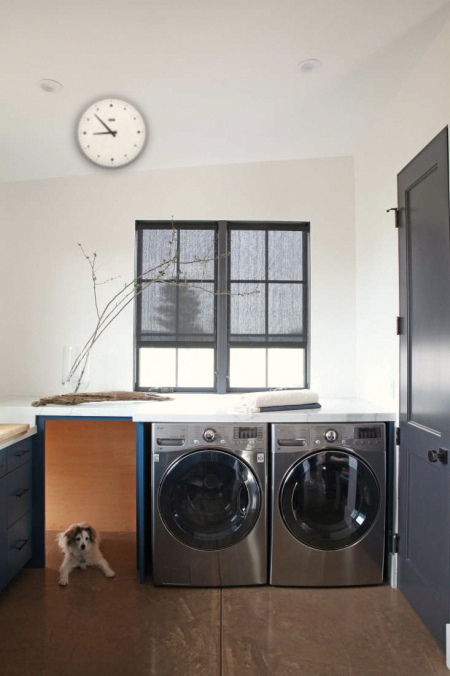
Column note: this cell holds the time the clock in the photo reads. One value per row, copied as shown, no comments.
8:53
